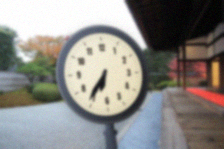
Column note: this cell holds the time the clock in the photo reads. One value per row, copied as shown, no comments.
6:36
